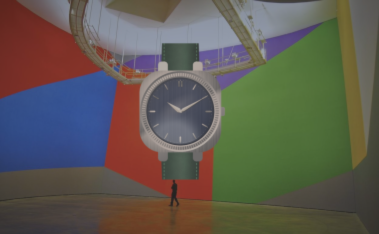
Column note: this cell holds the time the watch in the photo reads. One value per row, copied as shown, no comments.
10:10
